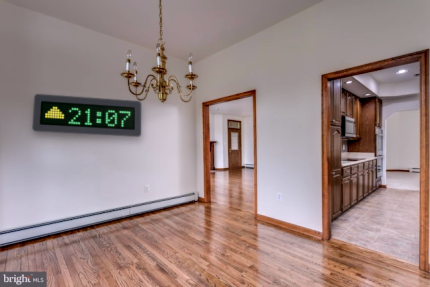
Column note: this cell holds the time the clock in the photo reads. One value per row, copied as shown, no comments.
21:07
